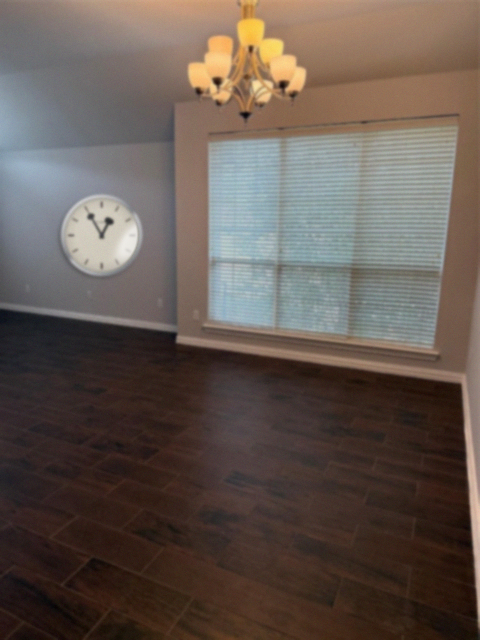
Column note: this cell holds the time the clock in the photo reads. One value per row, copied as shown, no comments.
12:55
